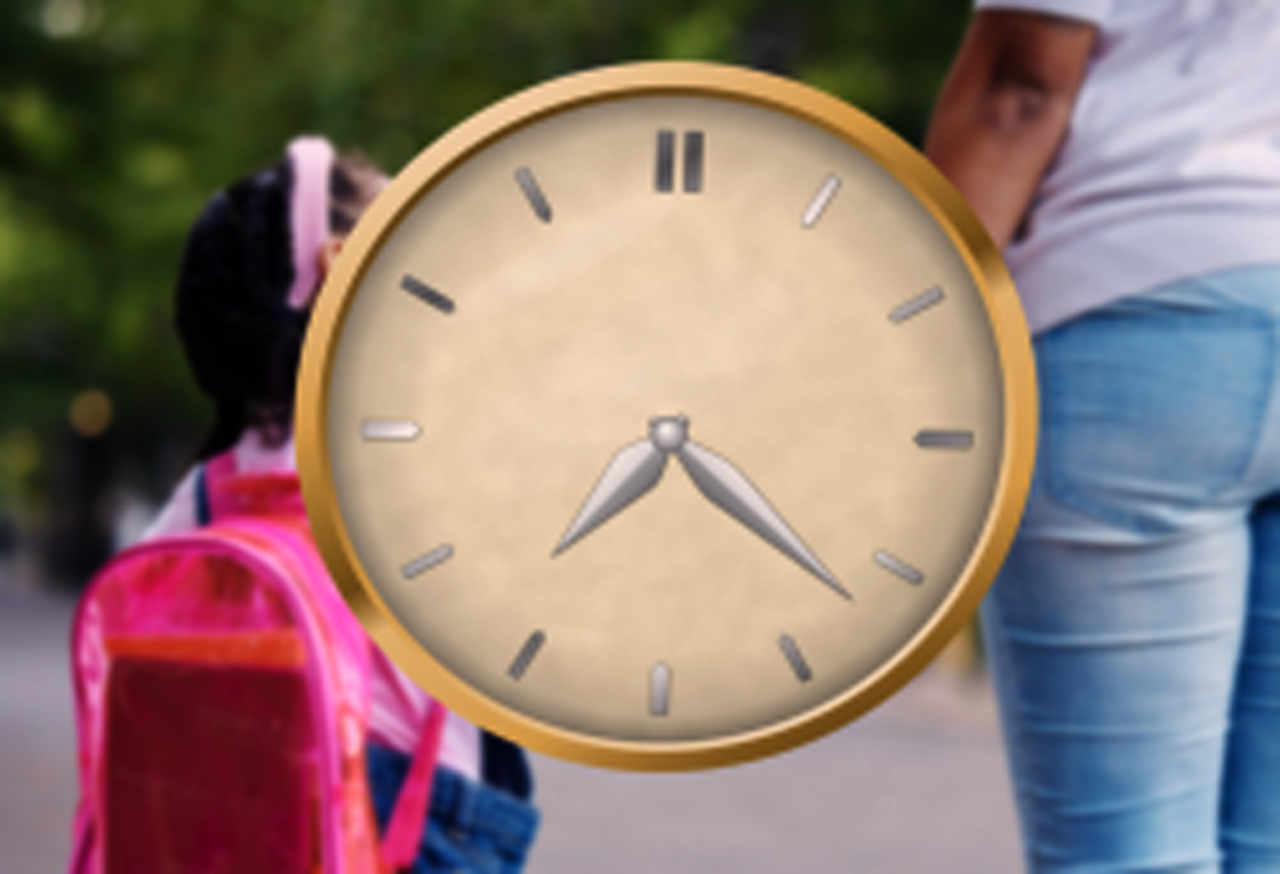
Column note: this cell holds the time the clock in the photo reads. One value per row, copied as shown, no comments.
7:22
